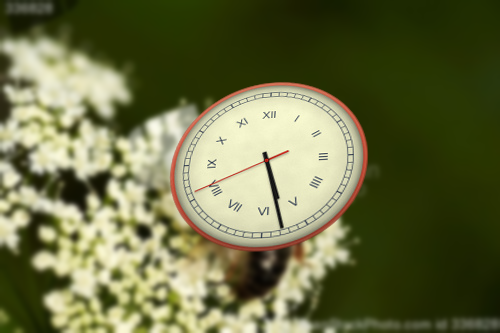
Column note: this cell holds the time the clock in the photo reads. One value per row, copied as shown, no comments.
5:27:41
